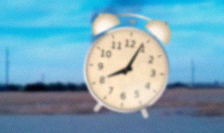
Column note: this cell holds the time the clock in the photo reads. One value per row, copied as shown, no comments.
8:04
